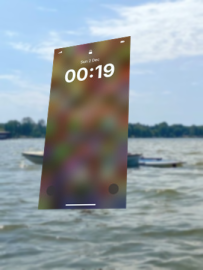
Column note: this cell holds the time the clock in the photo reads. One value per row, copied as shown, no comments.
0:19
